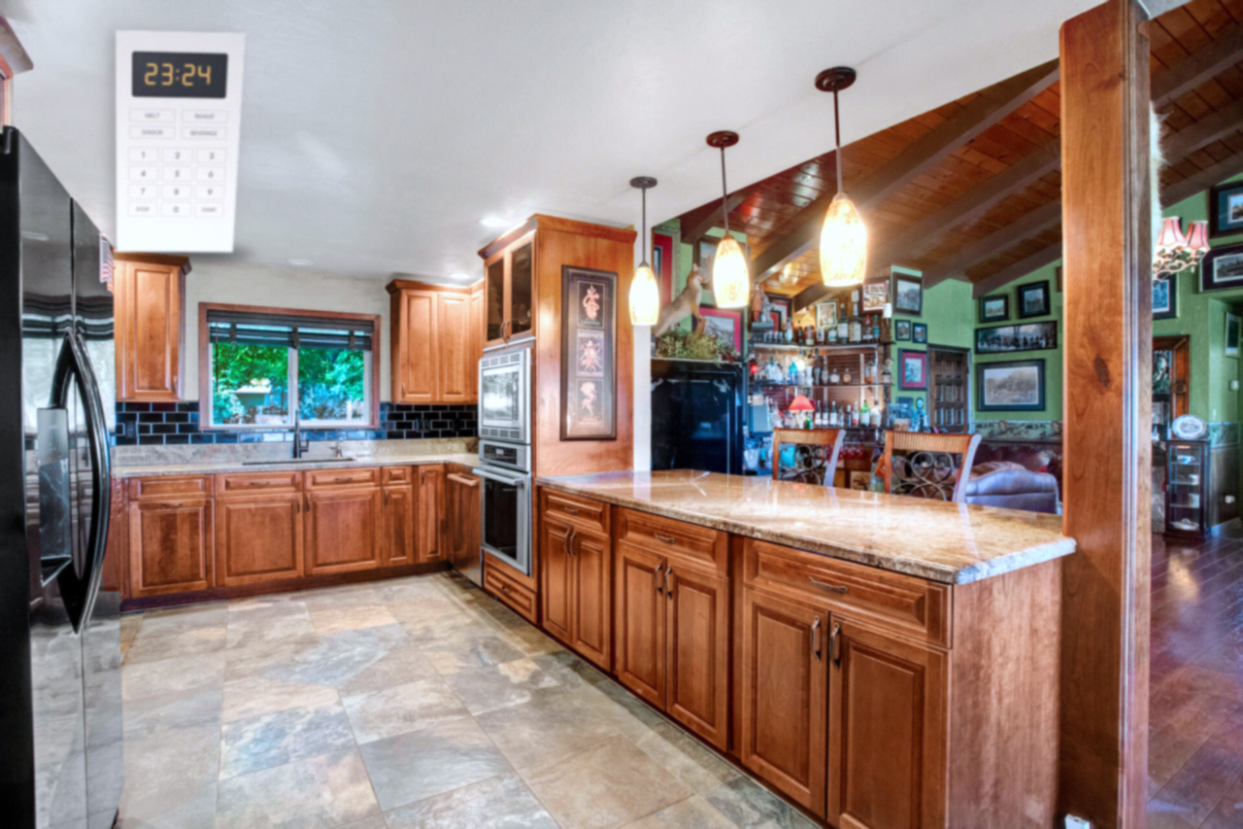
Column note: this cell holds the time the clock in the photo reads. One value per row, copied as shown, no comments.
23:24
